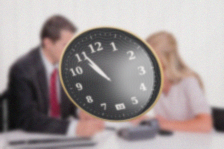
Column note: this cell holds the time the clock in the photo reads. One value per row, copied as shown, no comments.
10:56
